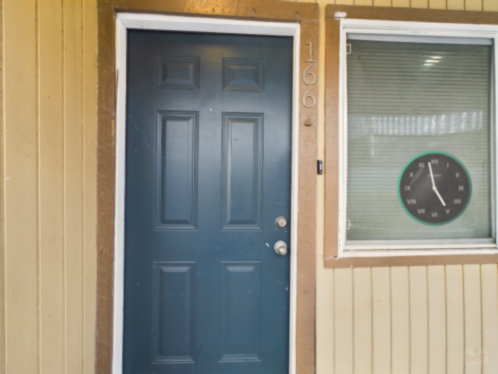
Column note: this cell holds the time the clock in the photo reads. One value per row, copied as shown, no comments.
4:58
